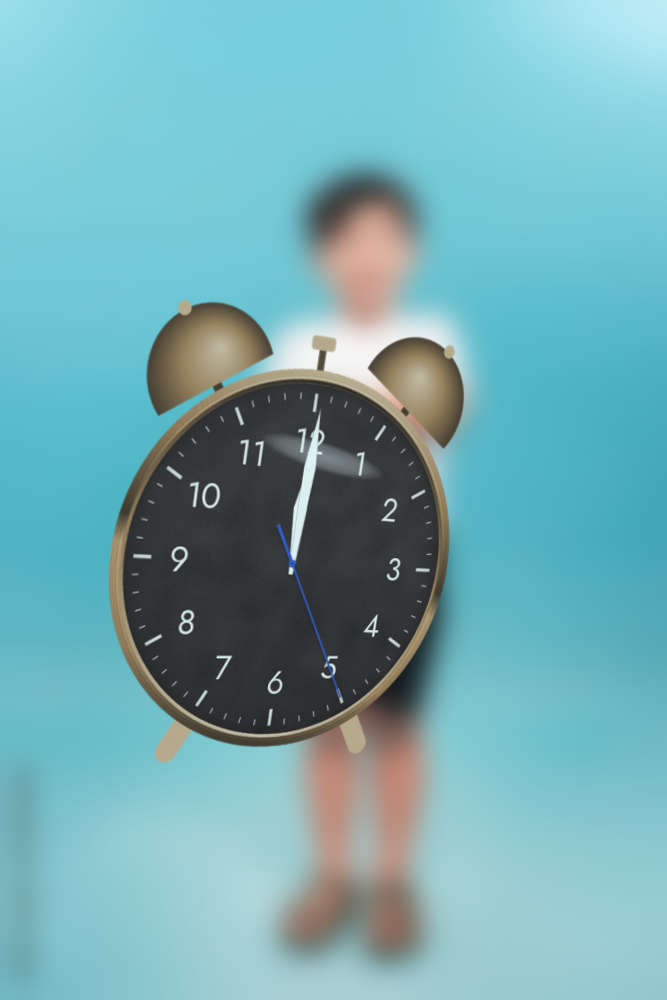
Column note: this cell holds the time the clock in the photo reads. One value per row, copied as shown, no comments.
12:00:25
